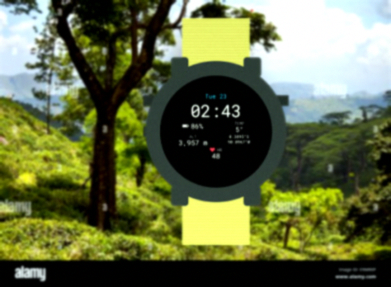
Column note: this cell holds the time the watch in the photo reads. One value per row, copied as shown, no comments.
2:43
